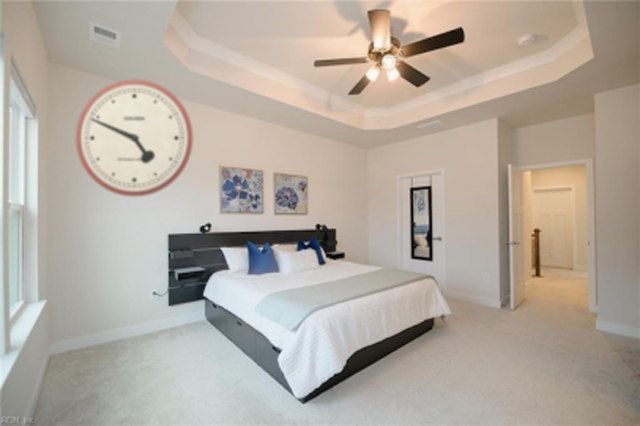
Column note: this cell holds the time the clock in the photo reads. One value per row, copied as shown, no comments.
4:49
